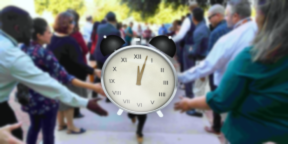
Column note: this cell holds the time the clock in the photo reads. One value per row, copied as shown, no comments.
12:03
